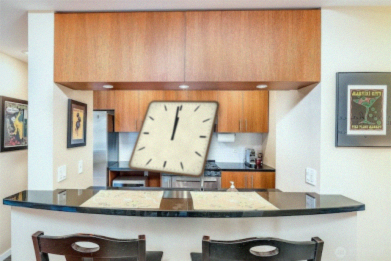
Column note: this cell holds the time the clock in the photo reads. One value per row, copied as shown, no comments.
11:59
